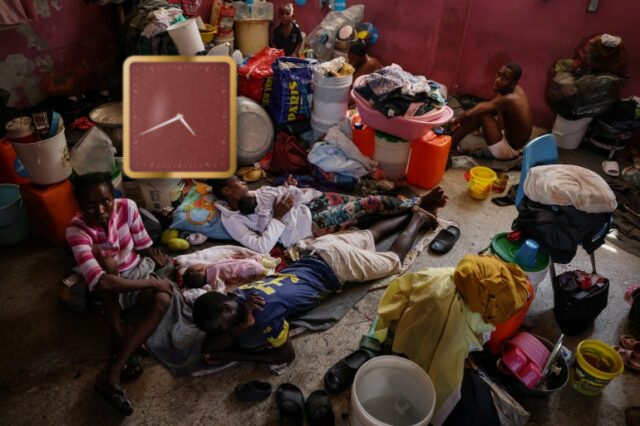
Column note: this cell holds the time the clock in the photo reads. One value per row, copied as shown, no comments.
4:41
